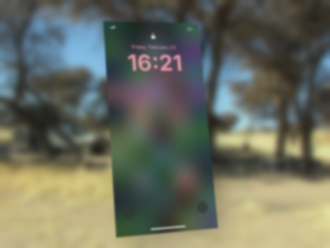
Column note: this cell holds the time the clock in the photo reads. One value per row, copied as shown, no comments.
16:21
